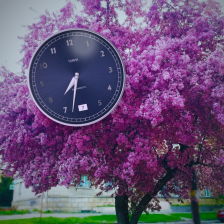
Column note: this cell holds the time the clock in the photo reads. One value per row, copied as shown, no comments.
7:33
